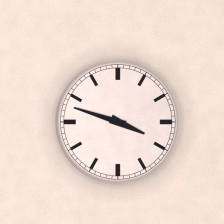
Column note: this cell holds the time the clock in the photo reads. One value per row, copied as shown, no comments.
3:48
